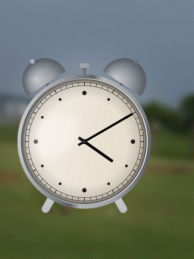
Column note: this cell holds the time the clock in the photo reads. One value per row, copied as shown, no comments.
4:10
